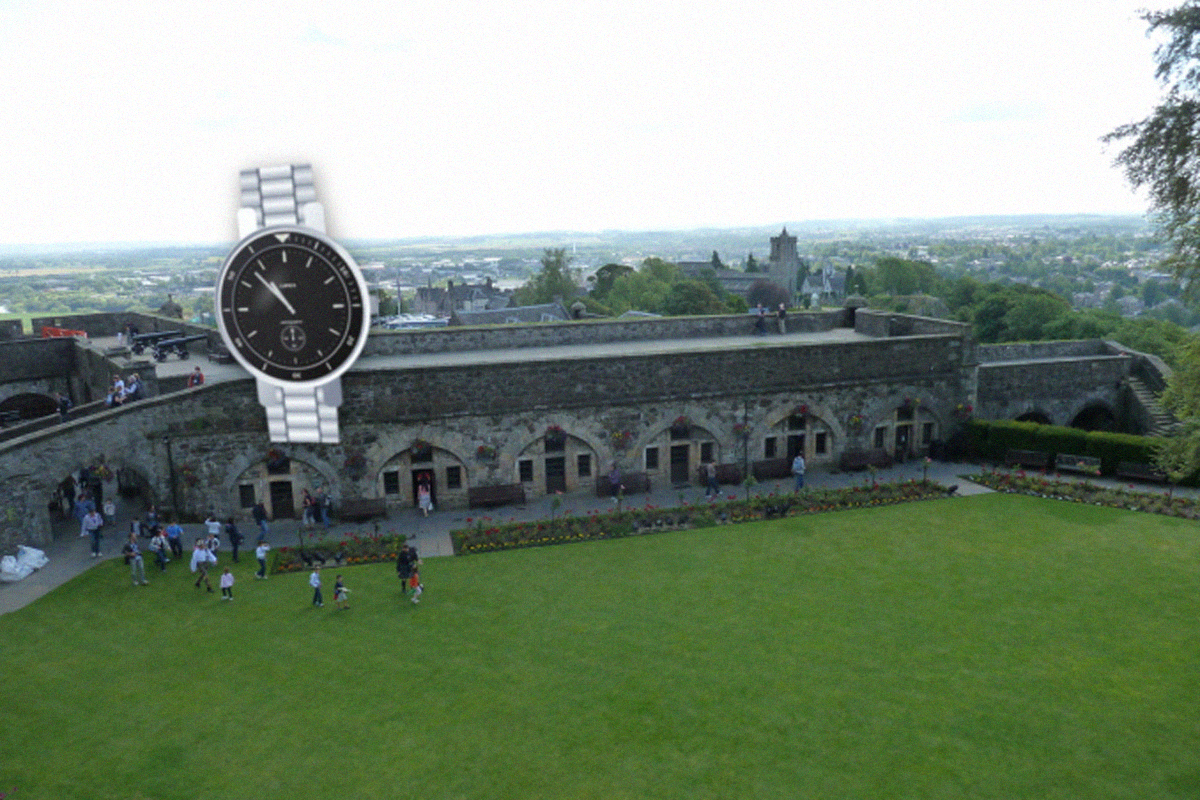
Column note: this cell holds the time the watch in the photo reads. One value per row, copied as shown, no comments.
10:53
